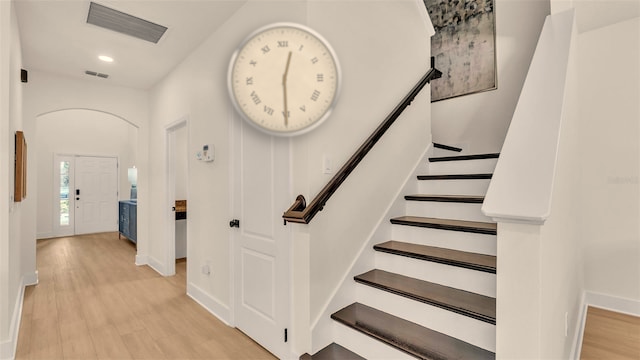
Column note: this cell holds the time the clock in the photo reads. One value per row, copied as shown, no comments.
12:30
